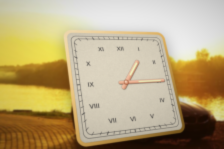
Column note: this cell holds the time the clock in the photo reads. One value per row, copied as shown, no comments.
1:15
